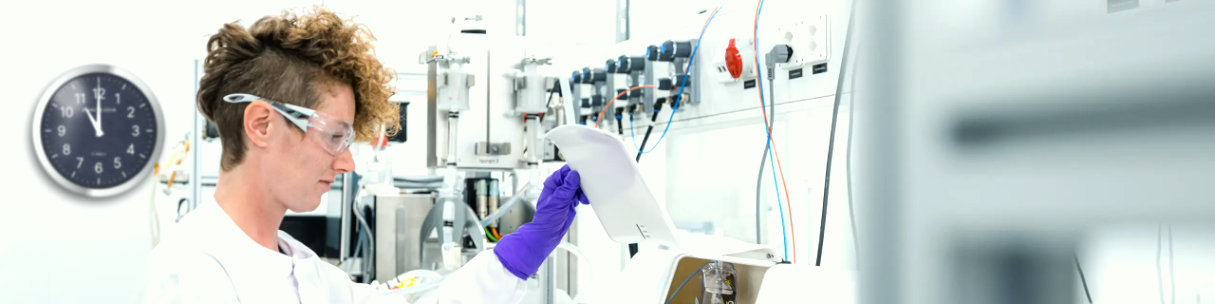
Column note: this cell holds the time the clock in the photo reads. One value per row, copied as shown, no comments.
11:00
